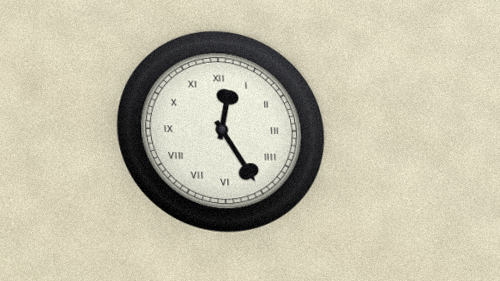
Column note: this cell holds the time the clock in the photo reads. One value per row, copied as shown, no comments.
12:25
